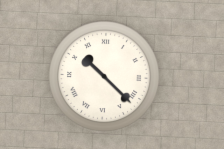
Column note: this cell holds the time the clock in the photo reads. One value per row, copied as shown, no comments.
10:22
